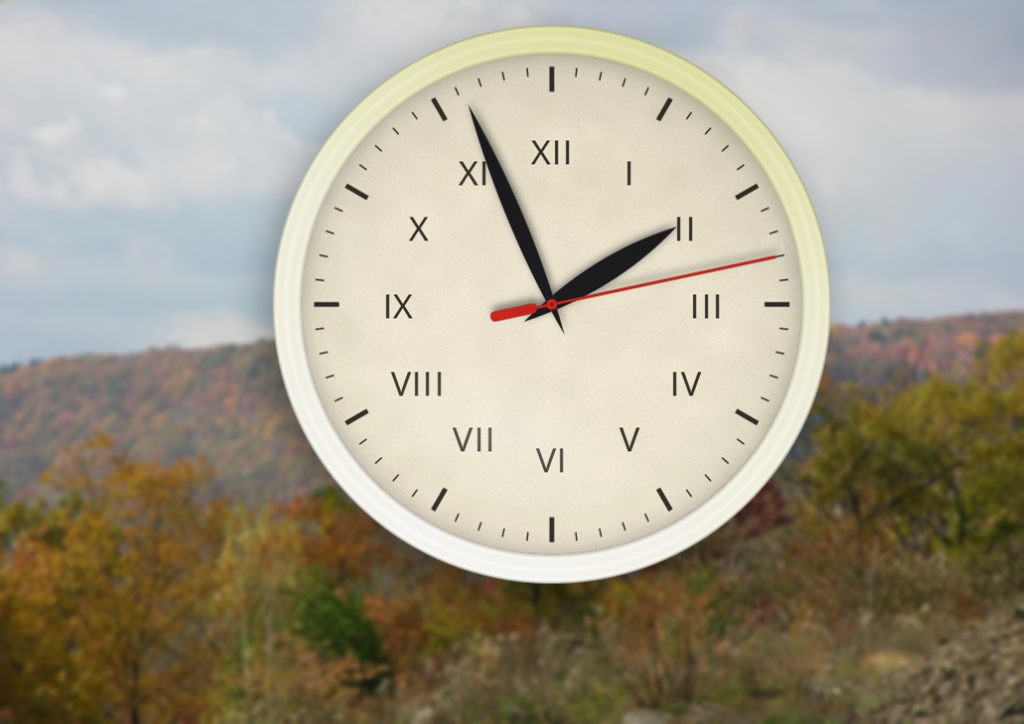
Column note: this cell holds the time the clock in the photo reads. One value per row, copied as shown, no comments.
1:56:13
